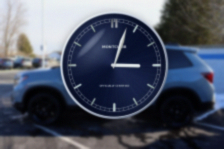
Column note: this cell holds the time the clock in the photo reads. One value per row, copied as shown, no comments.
3:03
